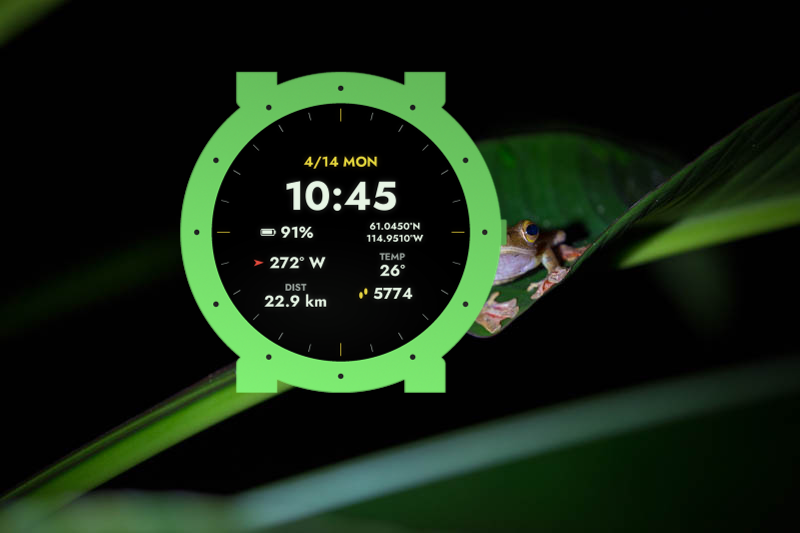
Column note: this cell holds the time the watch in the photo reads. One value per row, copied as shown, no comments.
10:45
